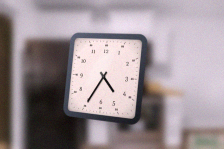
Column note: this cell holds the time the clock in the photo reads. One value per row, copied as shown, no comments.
4:35
